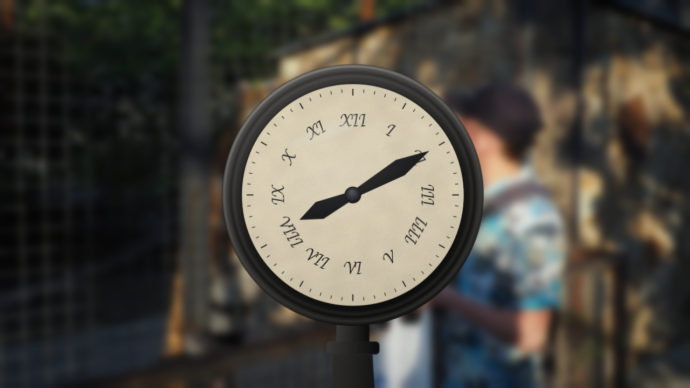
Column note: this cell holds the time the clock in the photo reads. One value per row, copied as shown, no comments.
8:10
